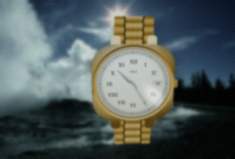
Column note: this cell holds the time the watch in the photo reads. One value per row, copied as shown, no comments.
10:25
